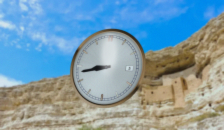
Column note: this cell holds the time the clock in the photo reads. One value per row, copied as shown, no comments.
8:43
